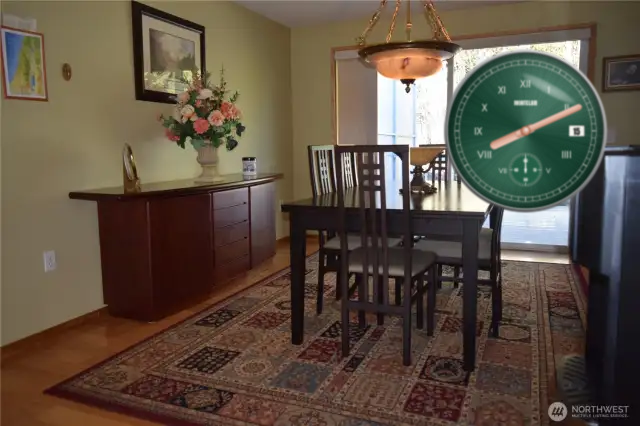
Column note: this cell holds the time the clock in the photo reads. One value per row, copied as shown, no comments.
8:11
